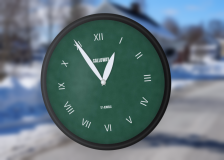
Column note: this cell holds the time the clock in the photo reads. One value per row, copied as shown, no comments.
12:55
